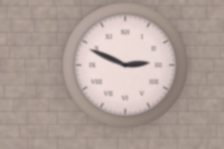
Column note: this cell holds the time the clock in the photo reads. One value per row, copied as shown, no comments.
2:49
